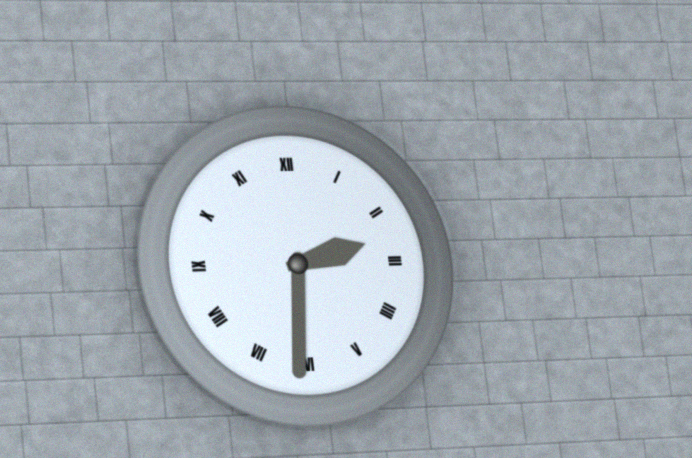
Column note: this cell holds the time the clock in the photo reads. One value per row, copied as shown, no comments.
2:31
